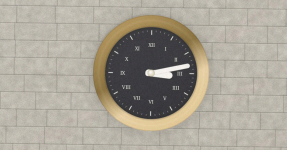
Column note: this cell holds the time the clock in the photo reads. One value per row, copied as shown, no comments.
3:13
